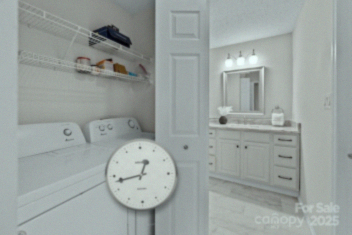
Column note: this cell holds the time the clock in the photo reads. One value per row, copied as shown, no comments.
12:43
